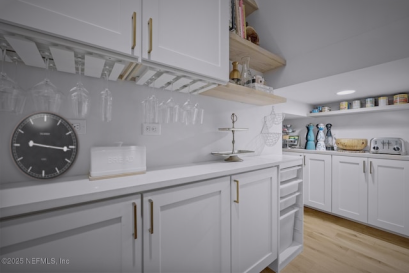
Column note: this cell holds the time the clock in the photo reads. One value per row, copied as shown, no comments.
9:16
